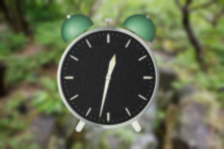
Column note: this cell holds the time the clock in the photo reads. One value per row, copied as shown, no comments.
12:32
